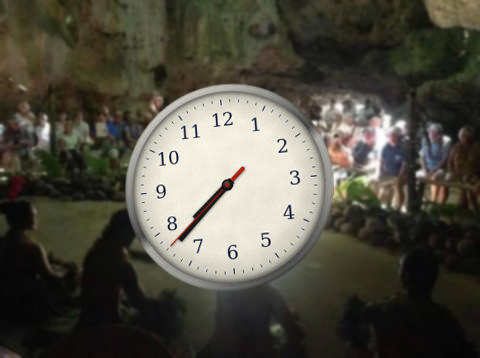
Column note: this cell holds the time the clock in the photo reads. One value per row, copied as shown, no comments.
7:37:38
